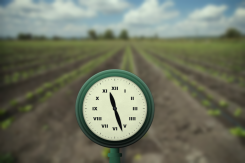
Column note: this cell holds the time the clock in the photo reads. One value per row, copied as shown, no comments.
11:27
